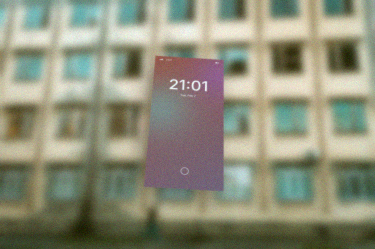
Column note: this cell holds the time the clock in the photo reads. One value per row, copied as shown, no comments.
21:01
